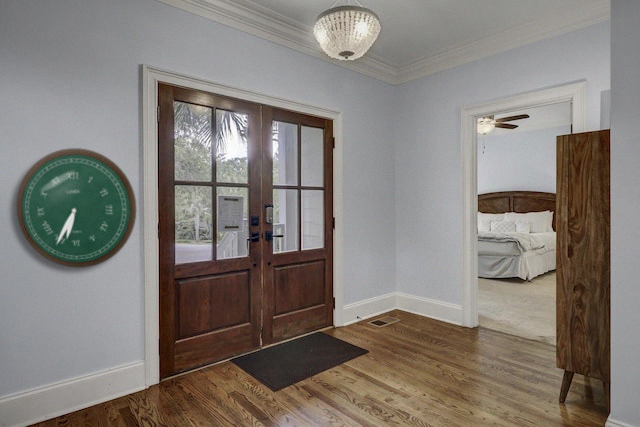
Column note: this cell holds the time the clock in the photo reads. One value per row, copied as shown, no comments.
6:35
